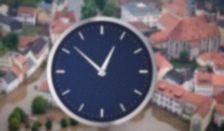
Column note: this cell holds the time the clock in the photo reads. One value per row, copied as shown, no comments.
12:52
